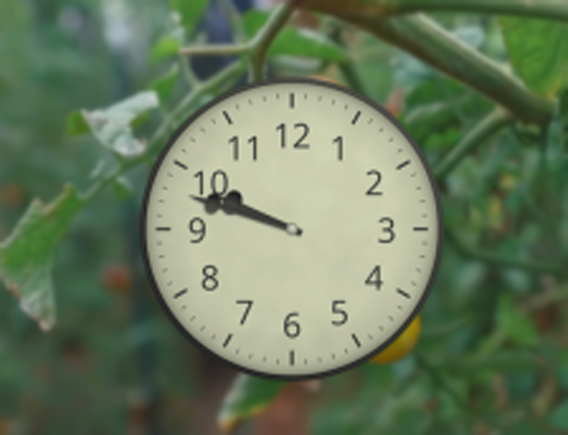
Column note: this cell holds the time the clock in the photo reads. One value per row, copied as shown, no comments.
9:48
